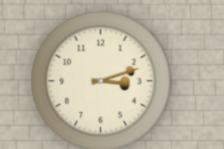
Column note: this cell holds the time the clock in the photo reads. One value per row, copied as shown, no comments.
3:12
